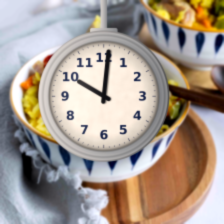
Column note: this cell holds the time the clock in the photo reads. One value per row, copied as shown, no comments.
10:01
